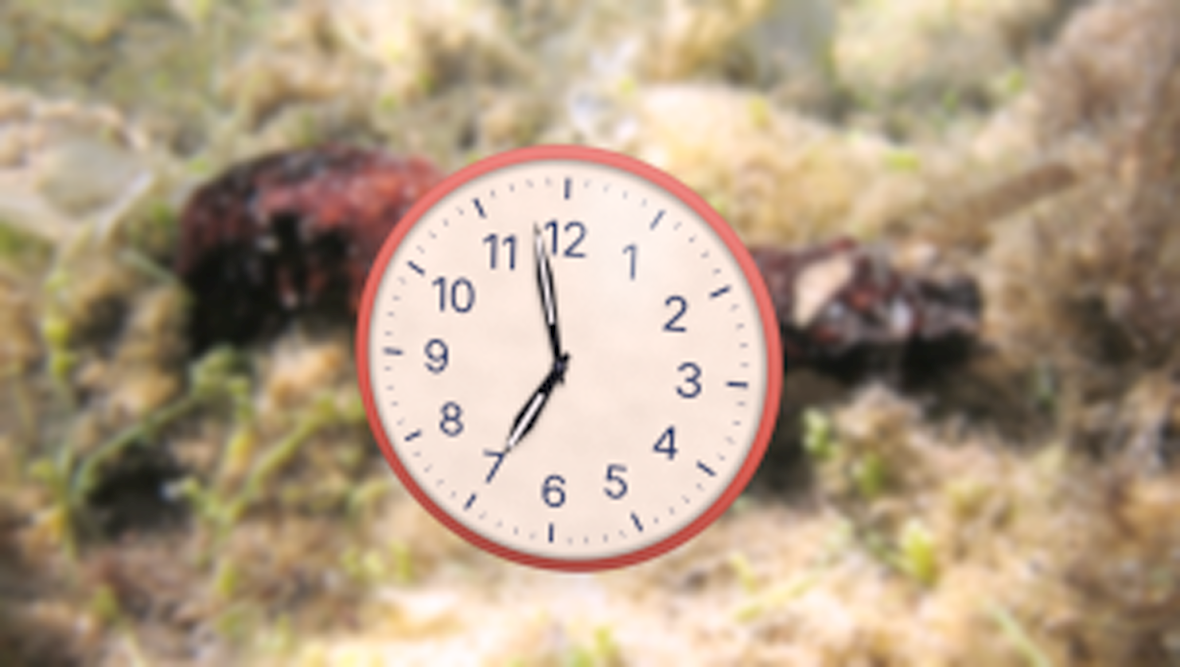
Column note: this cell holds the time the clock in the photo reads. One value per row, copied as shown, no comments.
6:58
